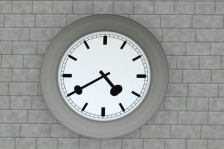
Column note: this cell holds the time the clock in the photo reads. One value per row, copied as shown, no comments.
4:40
